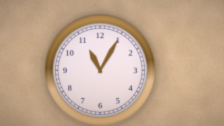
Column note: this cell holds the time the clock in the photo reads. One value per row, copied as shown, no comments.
11:05
